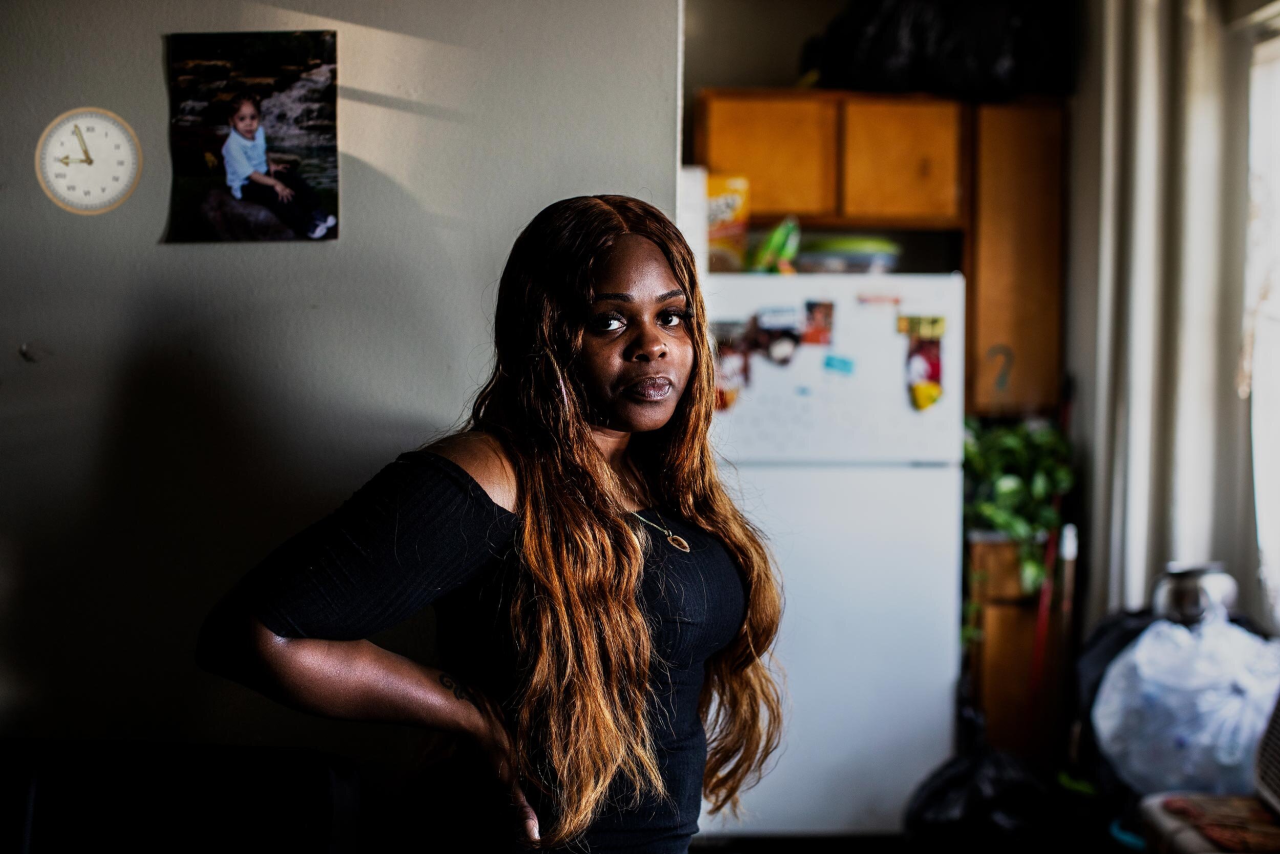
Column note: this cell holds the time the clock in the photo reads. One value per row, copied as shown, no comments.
8:56
